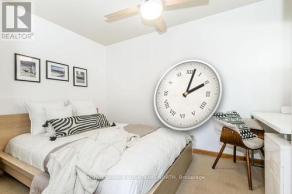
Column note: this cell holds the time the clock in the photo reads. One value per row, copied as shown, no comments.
2:02
